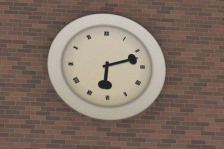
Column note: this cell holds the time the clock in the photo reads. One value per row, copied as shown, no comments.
6:12
